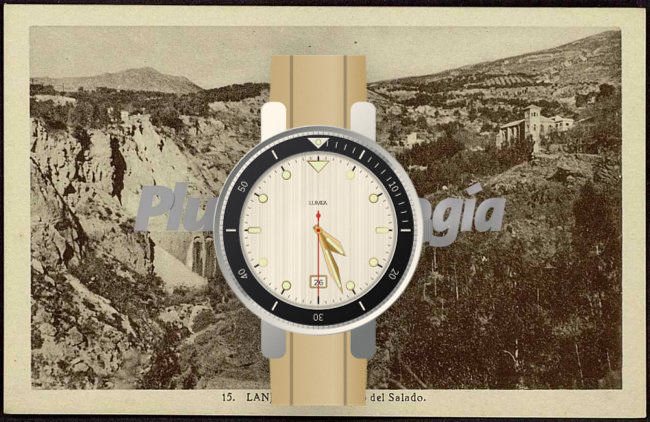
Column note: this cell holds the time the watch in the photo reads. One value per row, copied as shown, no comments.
4:26:30
